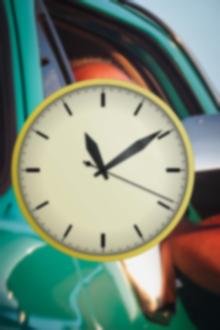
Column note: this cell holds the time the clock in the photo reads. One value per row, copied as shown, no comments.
11:09:19
